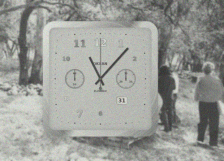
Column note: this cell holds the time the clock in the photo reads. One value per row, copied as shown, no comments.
11:07
